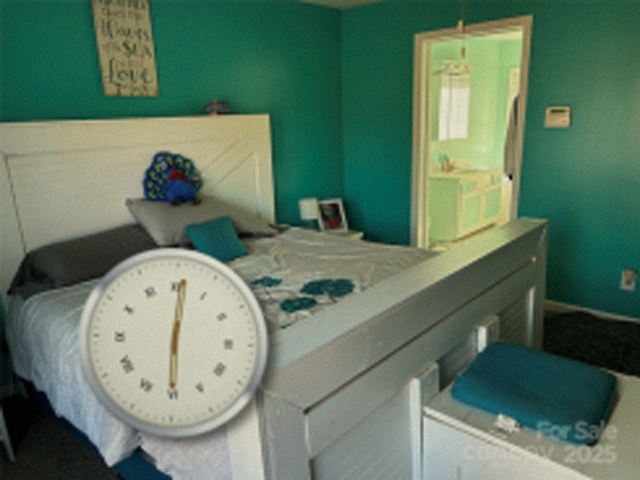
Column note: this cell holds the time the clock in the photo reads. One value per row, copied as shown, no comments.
6:01
